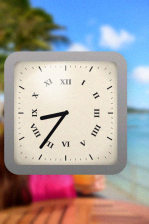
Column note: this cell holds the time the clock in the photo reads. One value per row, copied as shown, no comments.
8:36
